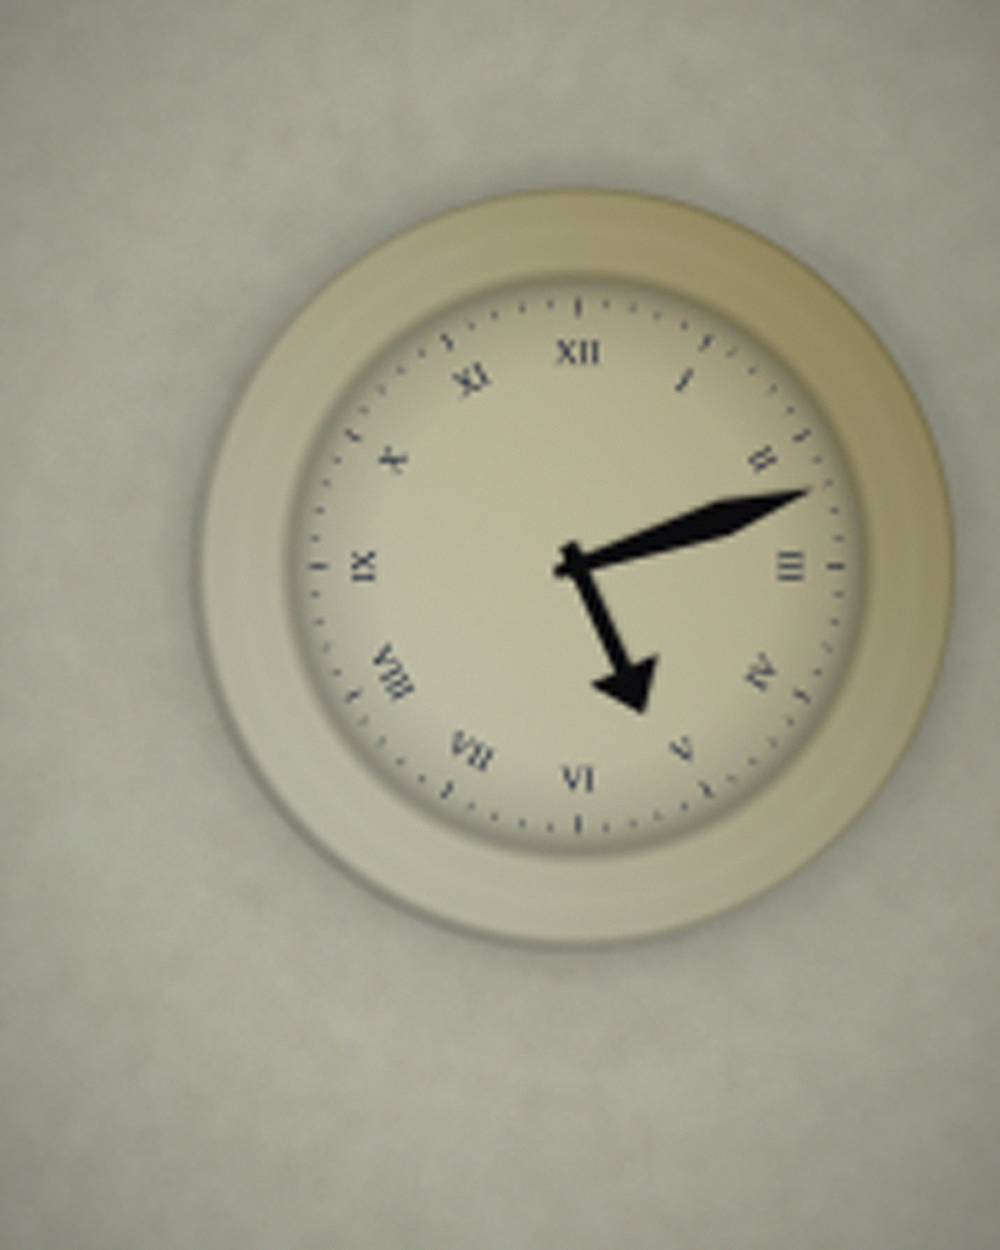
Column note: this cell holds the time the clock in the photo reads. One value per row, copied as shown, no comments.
5:12
